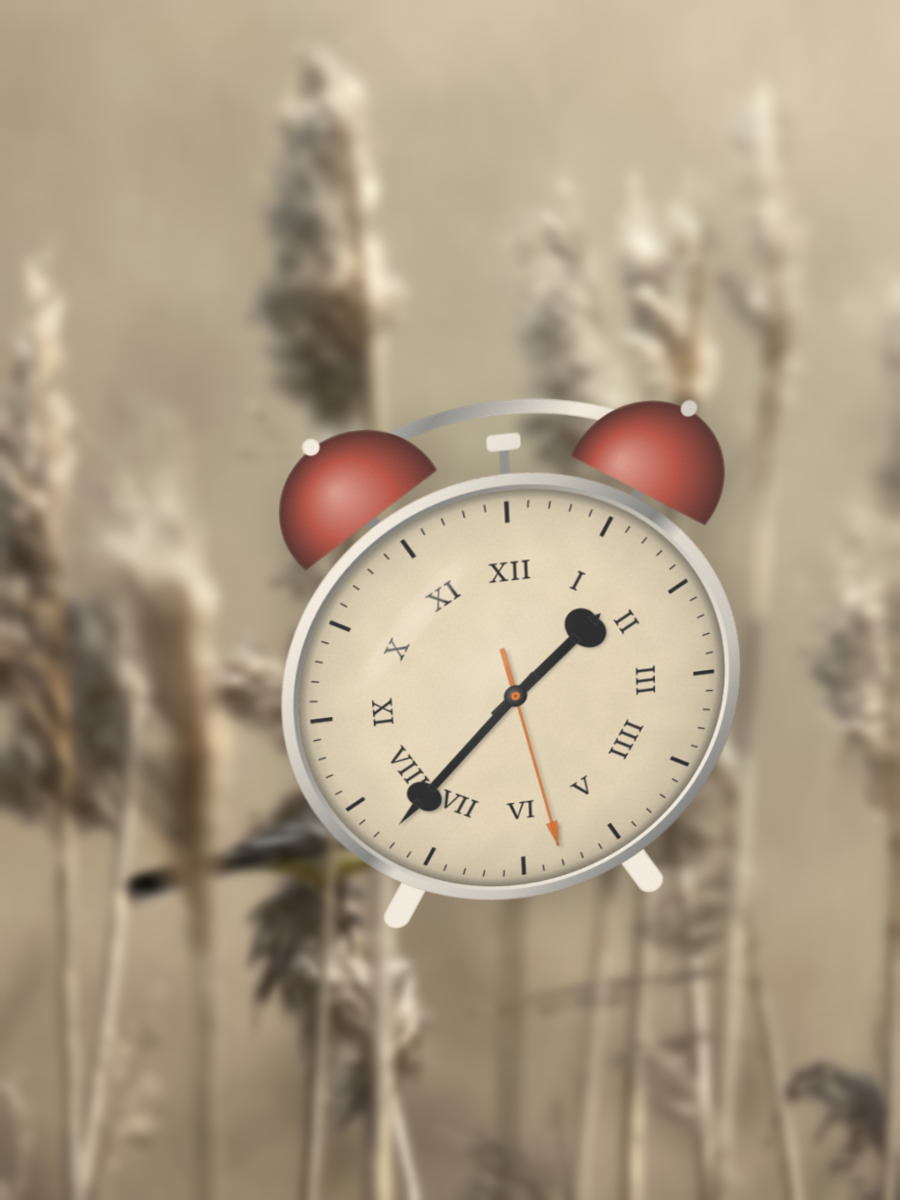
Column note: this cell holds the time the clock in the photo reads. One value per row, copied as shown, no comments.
1:37:28
